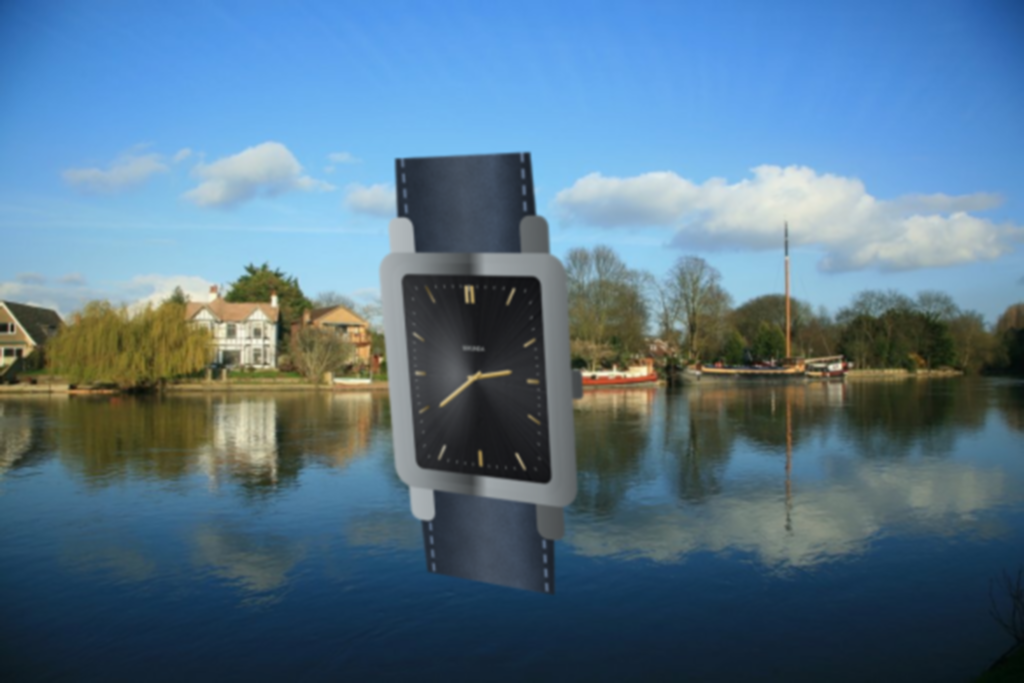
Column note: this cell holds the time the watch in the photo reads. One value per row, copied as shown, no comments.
2:39
